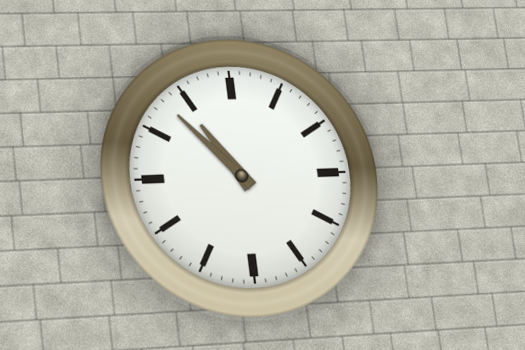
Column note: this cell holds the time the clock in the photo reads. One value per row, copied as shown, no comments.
10:53
